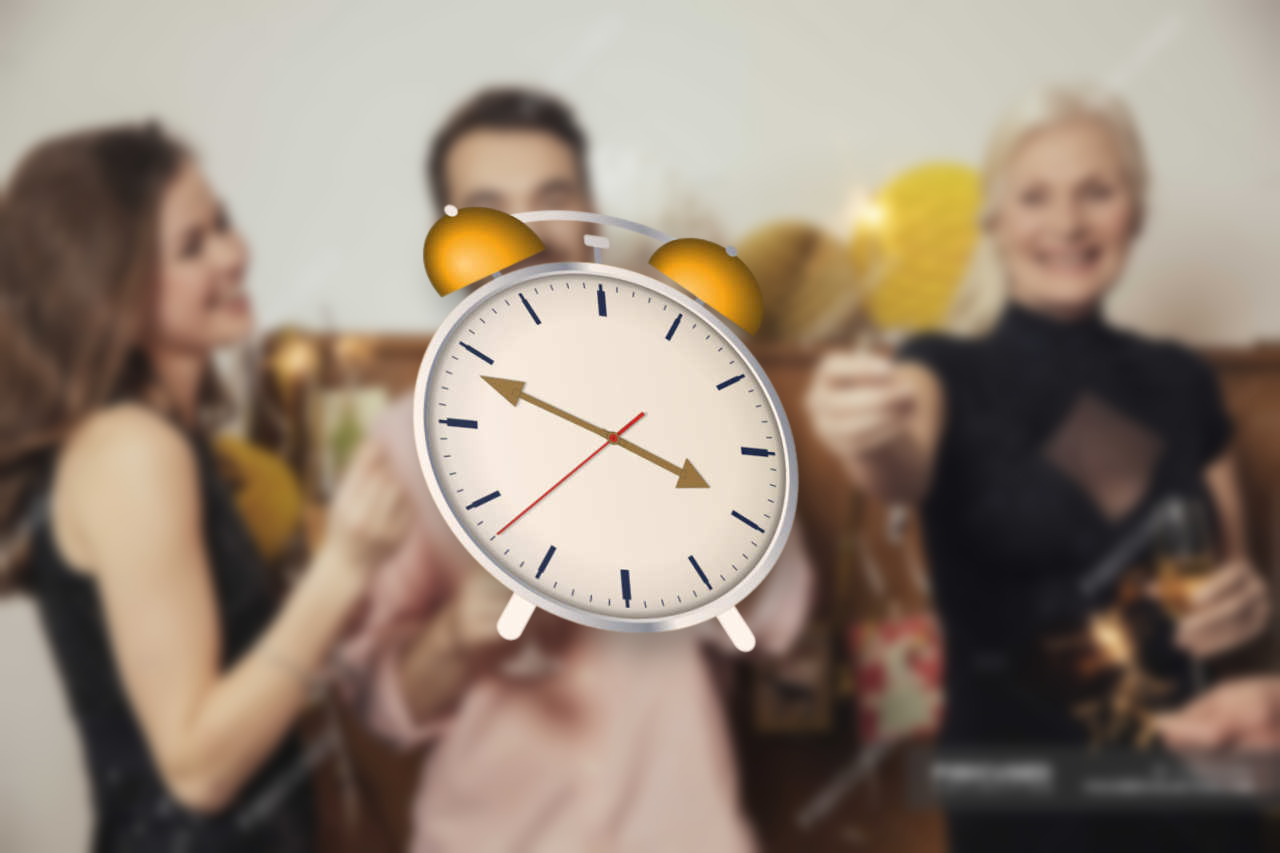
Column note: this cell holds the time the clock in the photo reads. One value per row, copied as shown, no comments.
3:48:38
